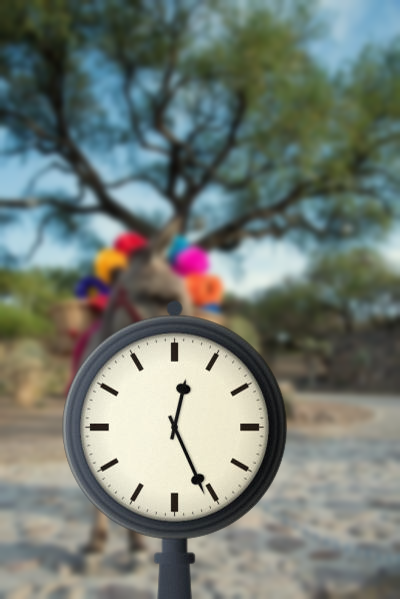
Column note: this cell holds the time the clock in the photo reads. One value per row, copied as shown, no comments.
12:26
